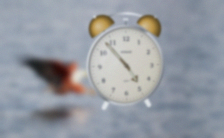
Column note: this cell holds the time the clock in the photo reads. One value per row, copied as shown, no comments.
4:53
